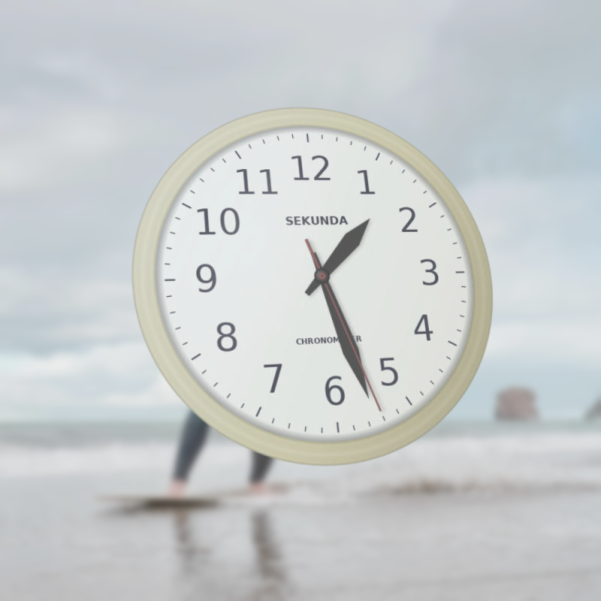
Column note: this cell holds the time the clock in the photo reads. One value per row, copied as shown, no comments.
1:27:27
